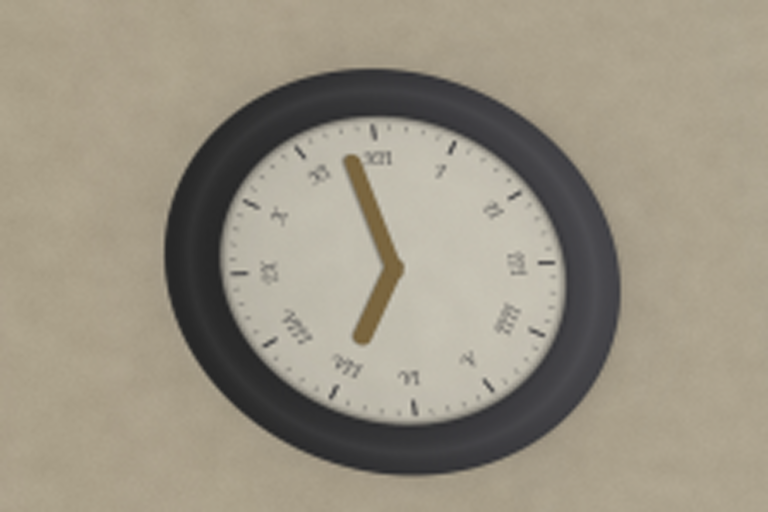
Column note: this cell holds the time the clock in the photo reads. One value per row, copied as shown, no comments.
6:58
